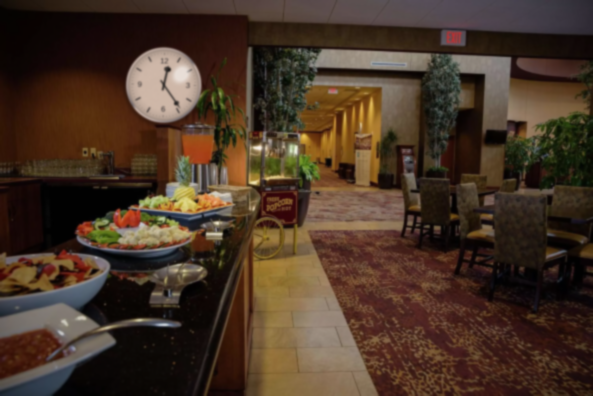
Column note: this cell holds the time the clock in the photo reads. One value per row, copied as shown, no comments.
12:24
